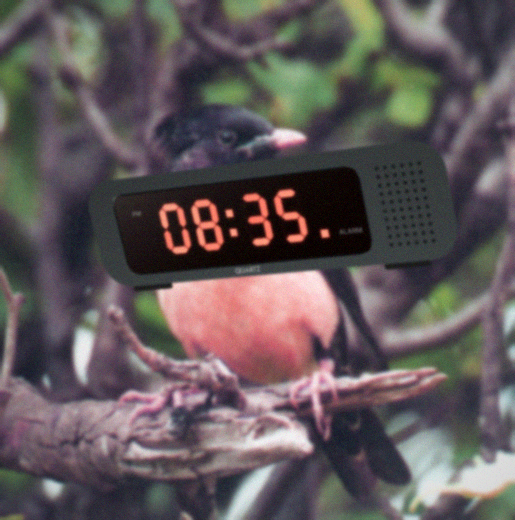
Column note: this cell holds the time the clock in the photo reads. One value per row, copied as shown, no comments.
8:35
